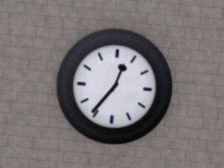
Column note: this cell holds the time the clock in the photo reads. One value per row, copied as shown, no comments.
12:36
